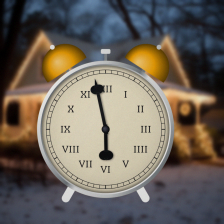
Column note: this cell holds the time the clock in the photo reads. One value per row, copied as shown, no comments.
5:58
